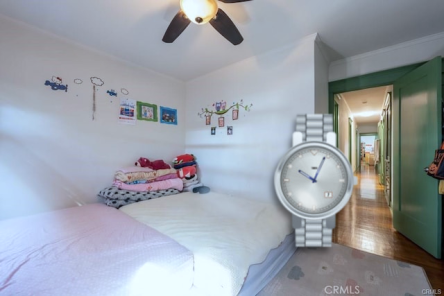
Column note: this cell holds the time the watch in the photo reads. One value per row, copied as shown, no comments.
10:04
